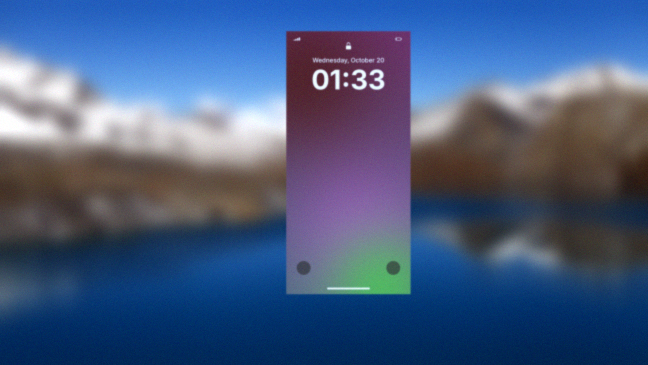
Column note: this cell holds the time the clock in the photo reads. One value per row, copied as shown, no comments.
1:33
